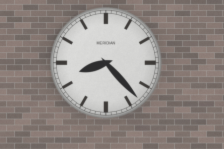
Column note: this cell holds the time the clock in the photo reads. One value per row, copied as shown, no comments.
8:23
